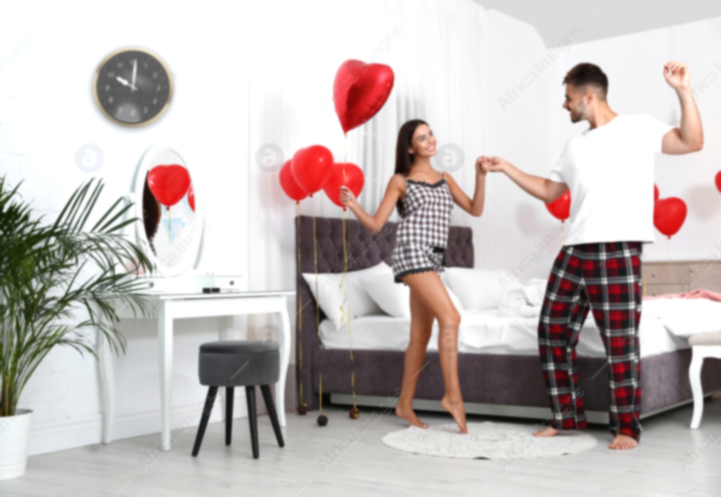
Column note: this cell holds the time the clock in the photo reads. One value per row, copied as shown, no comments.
10:01
